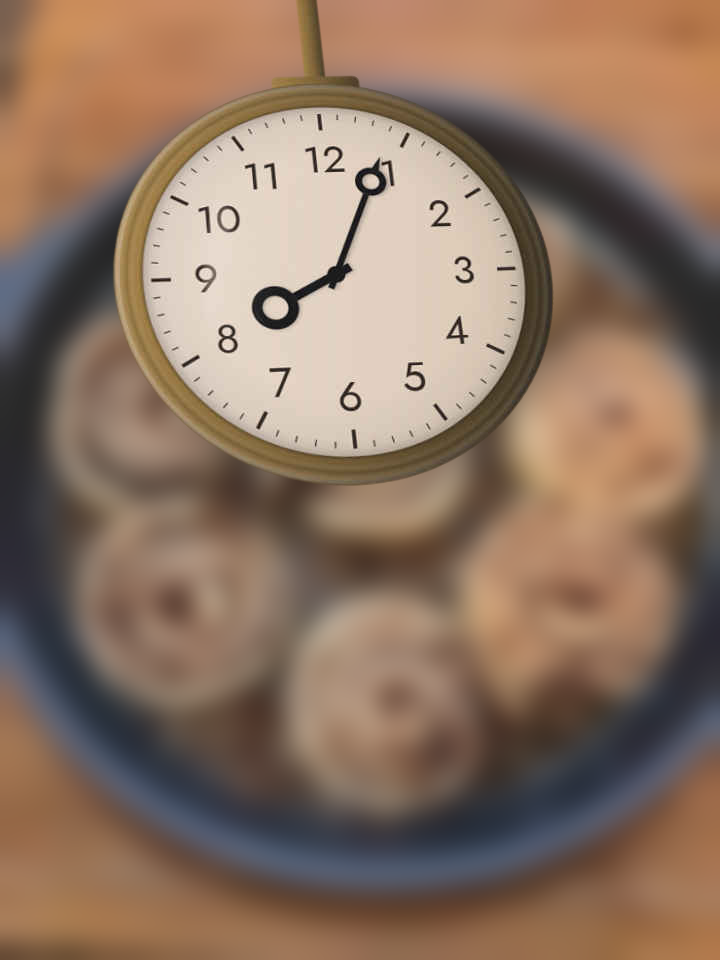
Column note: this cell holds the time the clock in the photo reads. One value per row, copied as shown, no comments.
8:04
